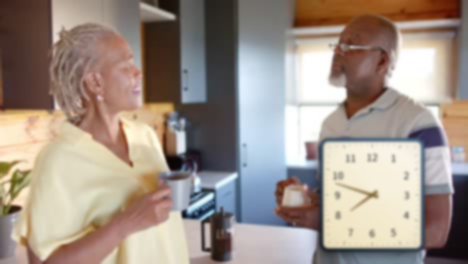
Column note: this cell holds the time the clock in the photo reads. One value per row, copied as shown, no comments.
7:48
